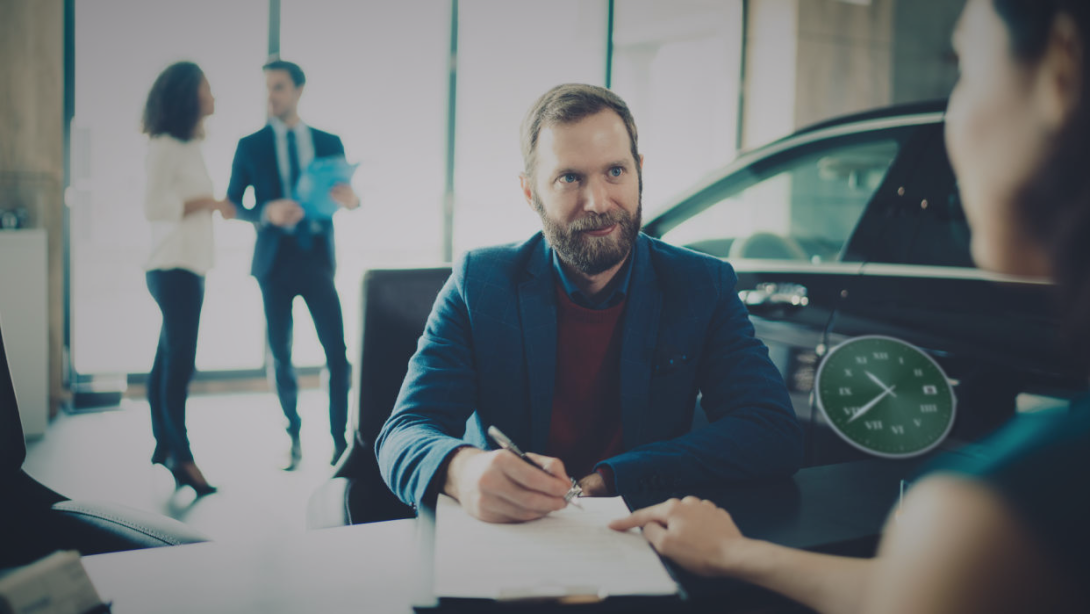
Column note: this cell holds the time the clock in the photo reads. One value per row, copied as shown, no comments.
10:39
